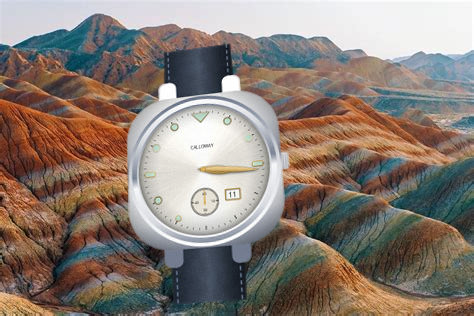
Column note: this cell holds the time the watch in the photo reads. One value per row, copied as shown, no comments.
3:16
